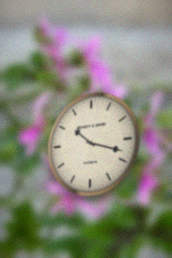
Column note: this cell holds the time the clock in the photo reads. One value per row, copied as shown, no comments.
10:18
